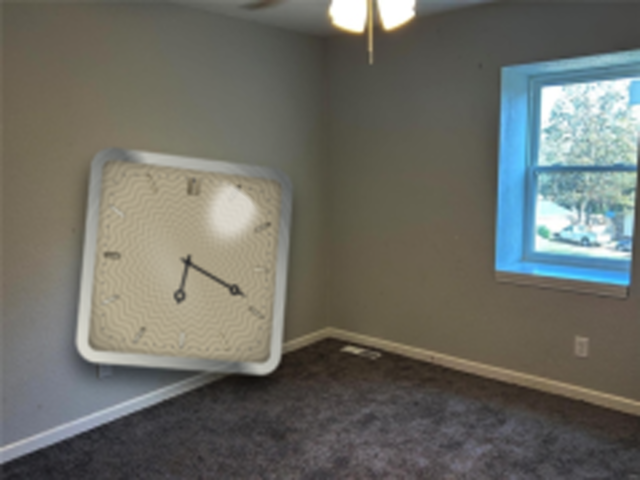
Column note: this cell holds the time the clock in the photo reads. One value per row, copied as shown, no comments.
6:19
